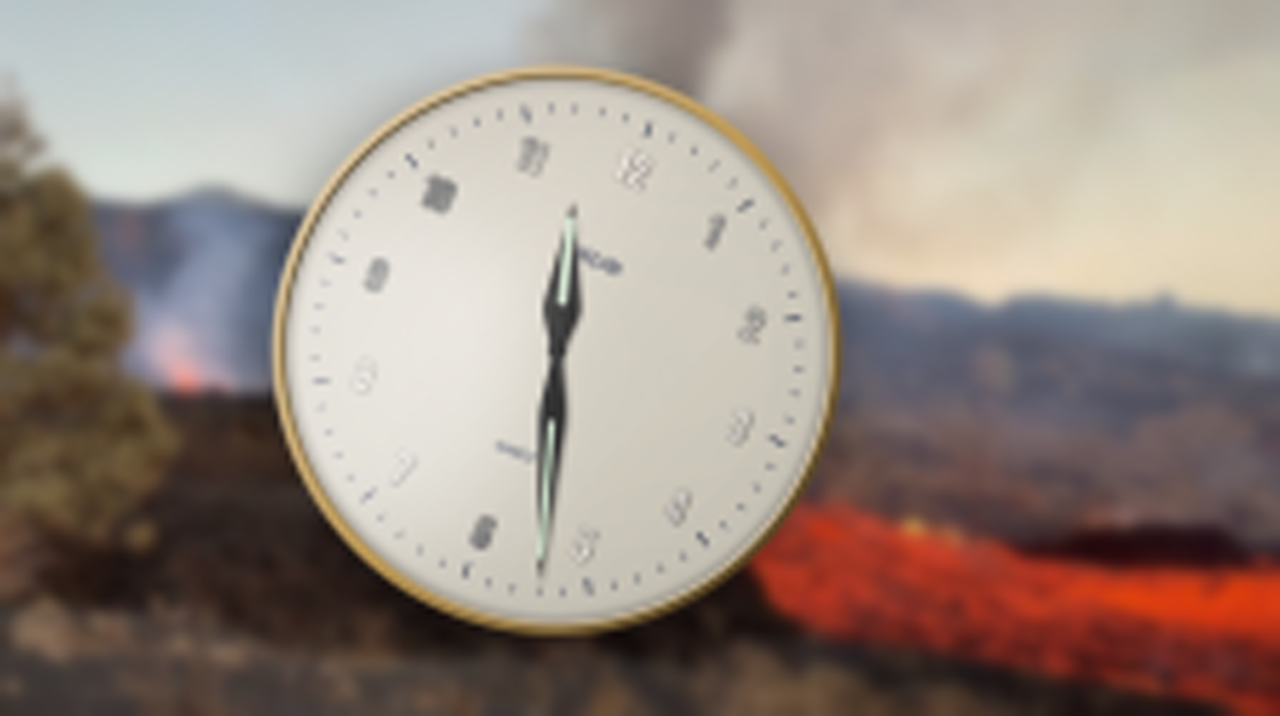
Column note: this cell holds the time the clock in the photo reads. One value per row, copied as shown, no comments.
11:27
